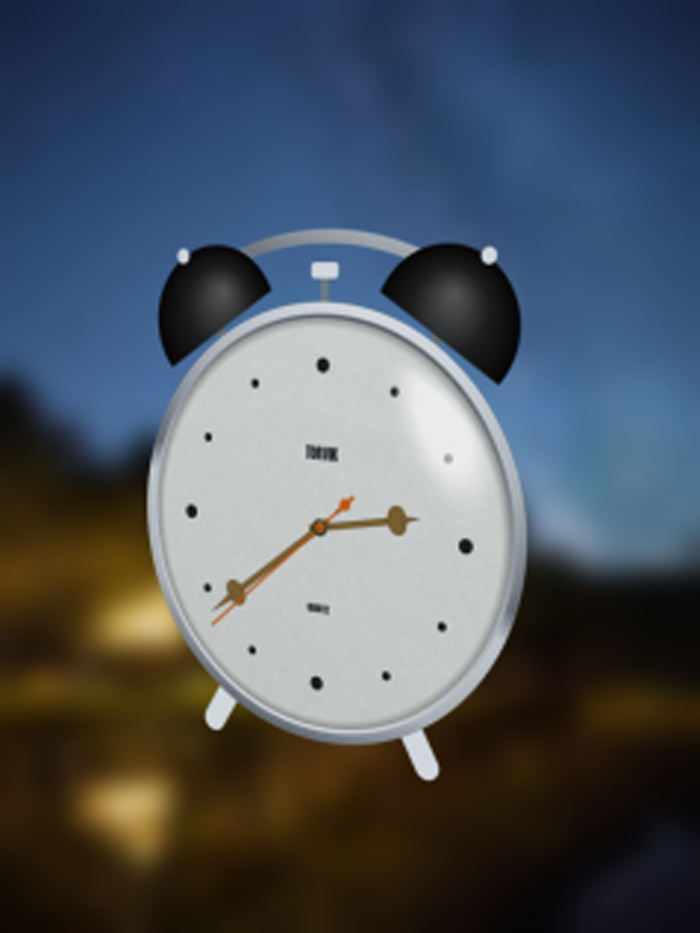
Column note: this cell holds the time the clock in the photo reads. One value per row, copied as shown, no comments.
2:38:38
